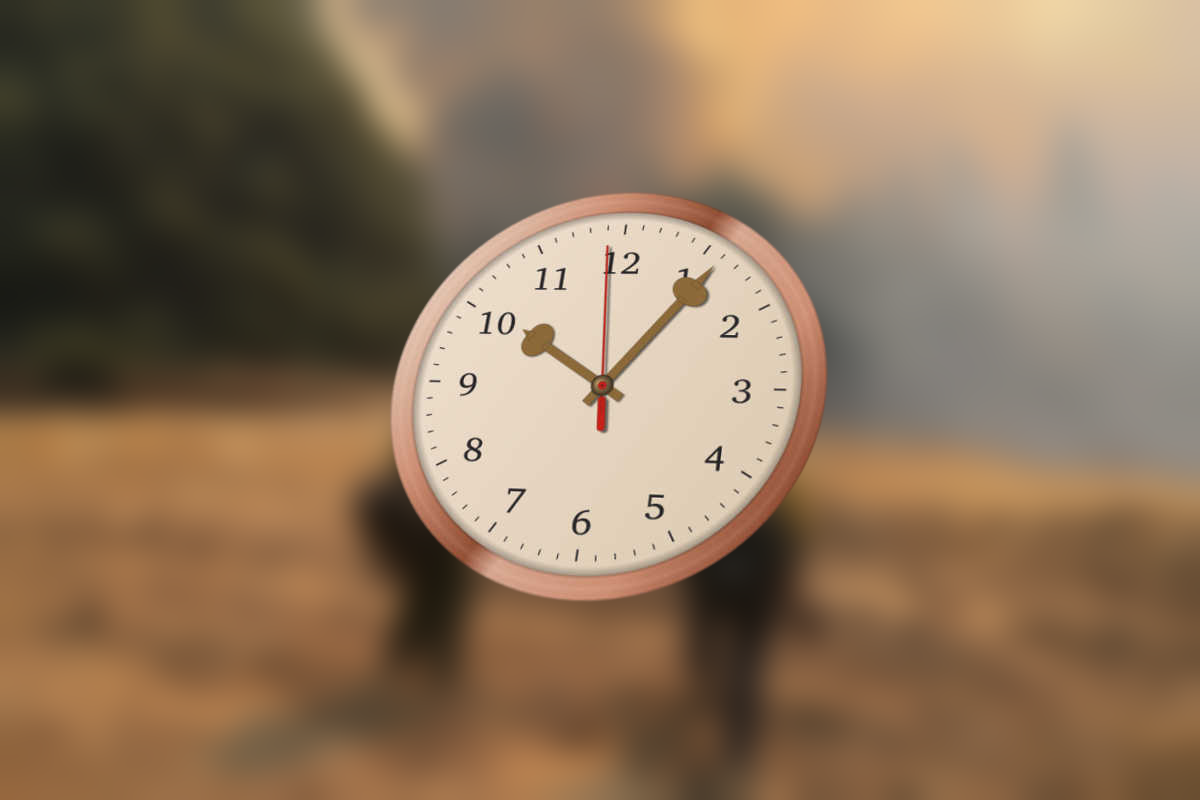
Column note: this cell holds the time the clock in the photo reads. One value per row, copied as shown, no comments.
10:05:59
